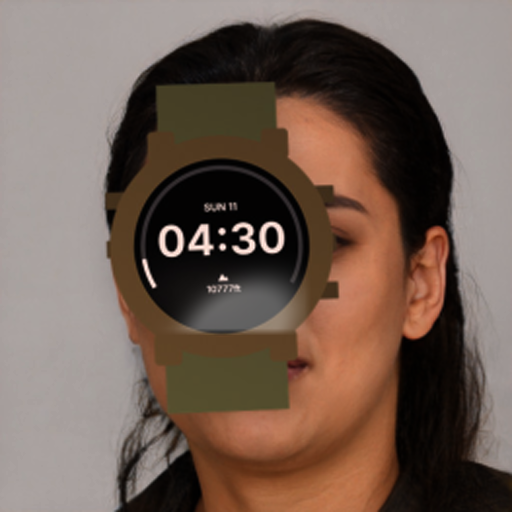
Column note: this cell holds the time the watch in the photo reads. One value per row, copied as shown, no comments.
4:30
